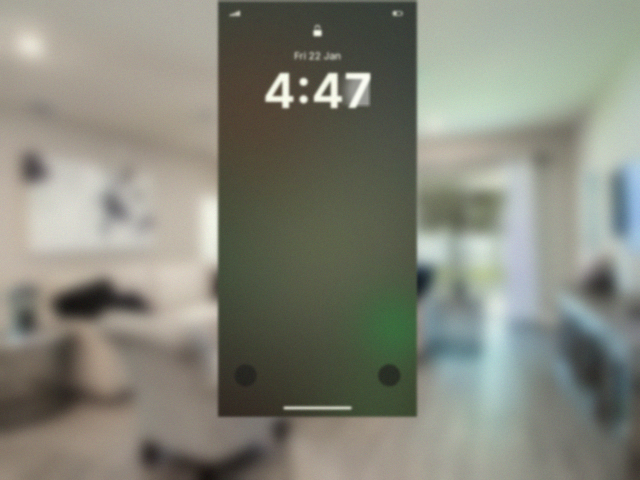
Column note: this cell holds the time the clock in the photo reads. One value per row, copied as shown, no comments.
4:47
